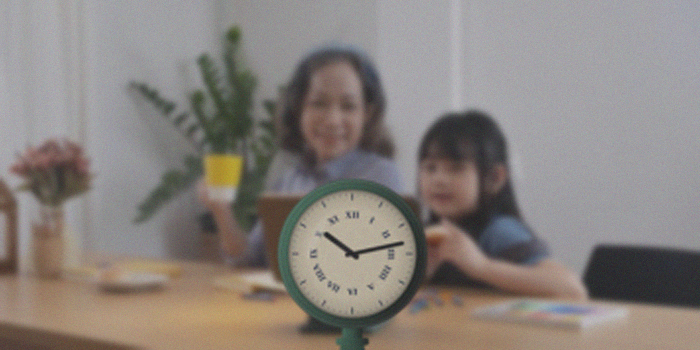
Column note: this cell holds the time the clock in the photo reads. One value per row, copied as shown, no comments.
10:13
